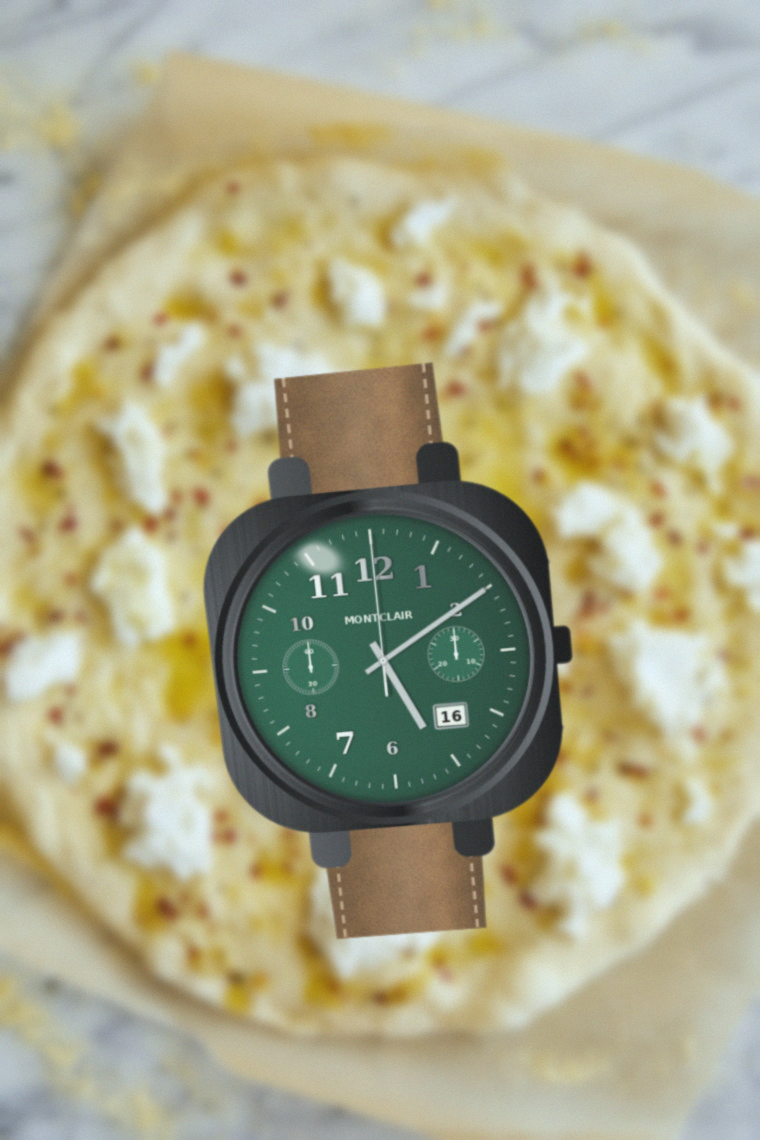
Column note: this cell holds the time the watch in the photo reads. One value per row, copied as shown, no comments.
5:10
